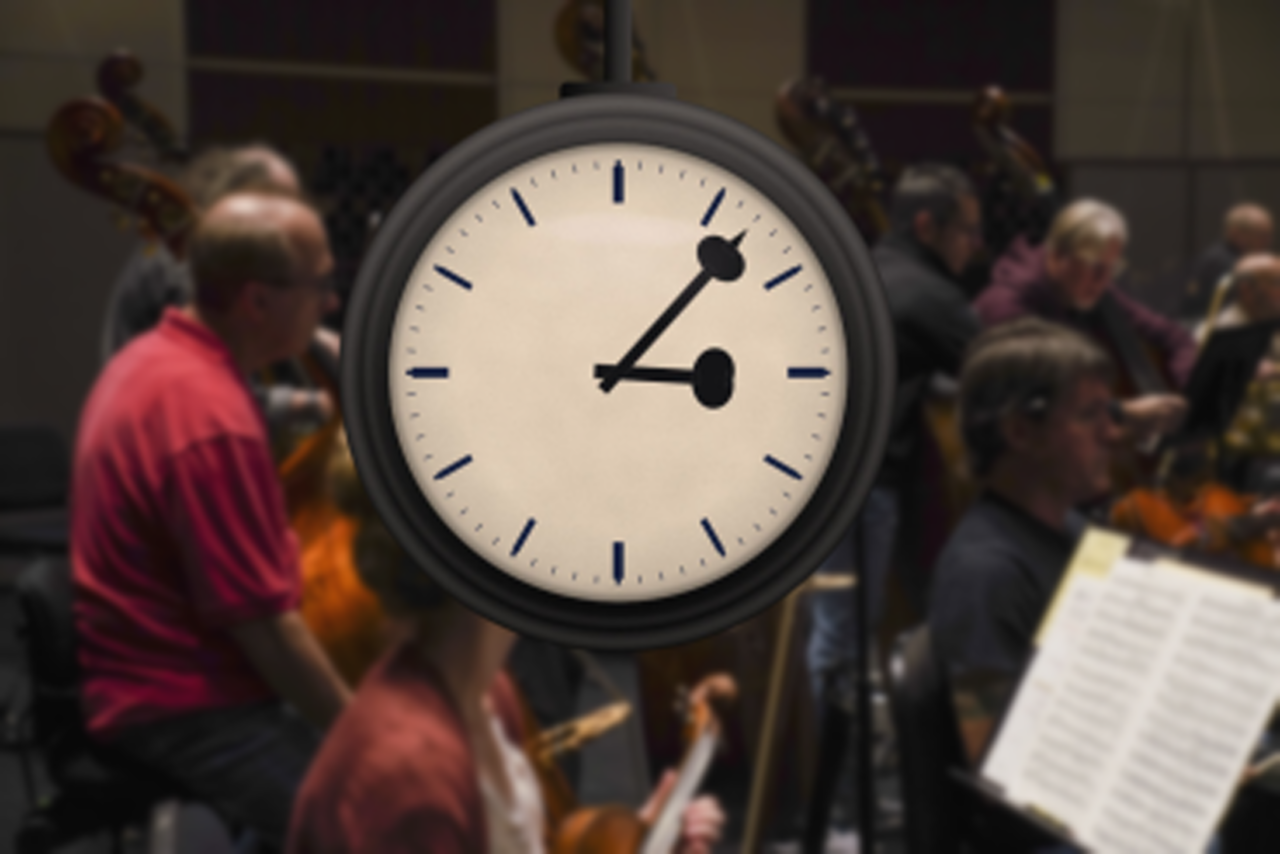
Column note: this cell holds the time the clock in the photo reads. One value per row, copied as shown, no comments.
3:07
